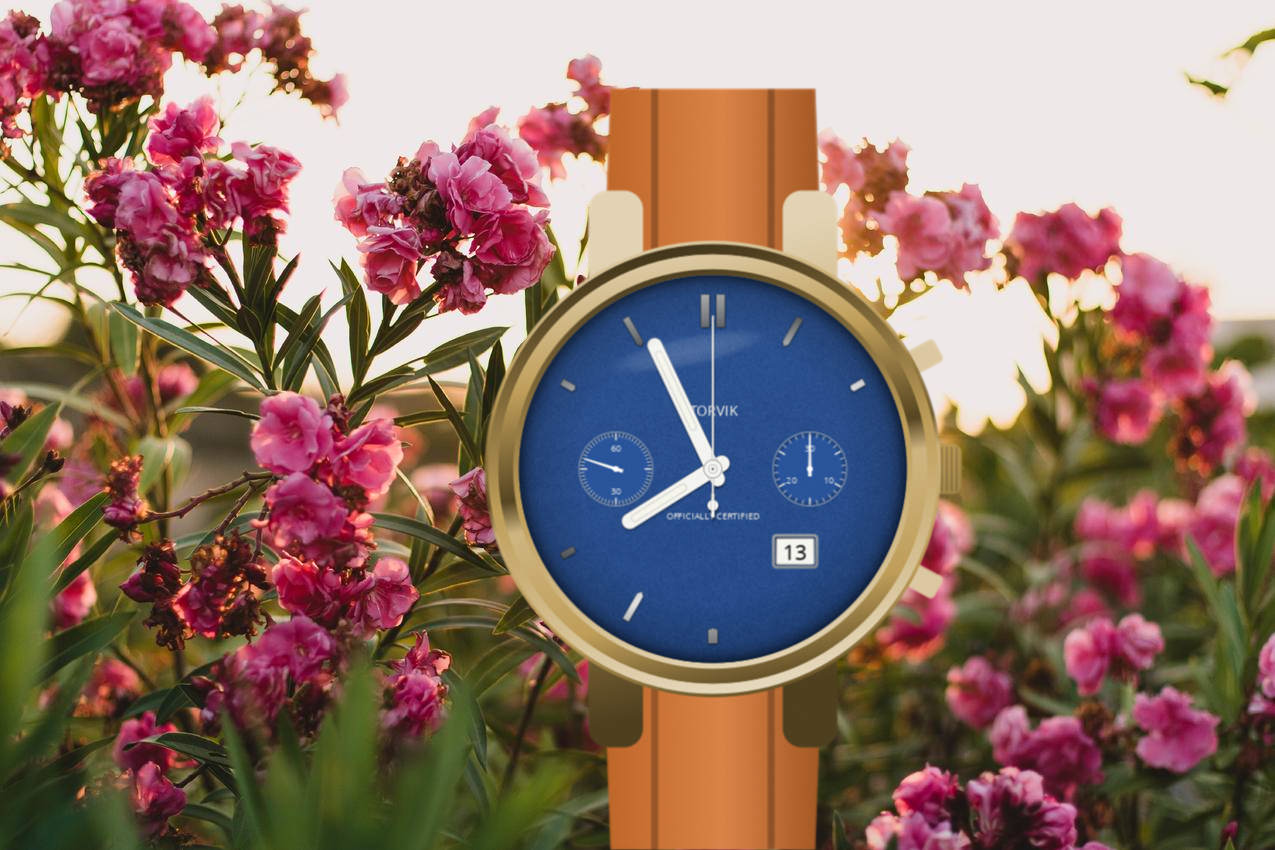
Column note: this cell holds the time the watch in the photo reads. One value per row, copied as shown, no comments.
7:55:48
